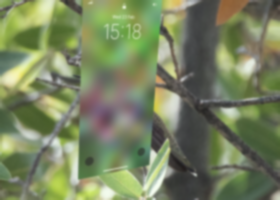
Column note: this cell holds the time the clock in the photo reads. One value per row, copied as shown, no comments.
15:18
